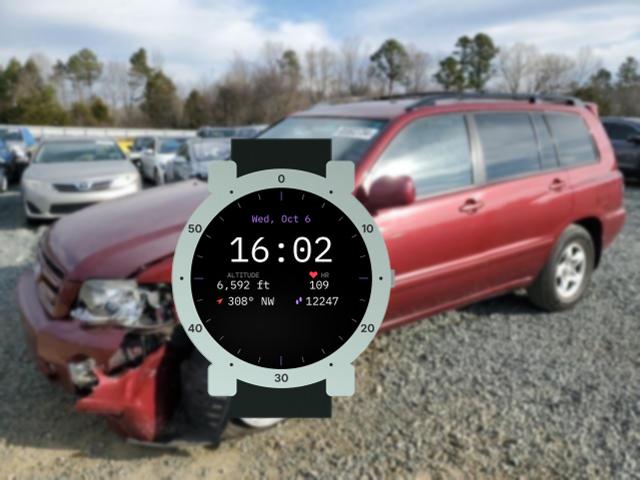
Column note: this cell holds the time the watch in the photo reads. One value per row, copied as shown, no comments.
16:02
